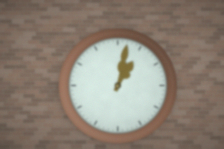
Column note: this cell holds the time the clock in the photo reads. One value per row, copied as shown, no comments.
1:02
